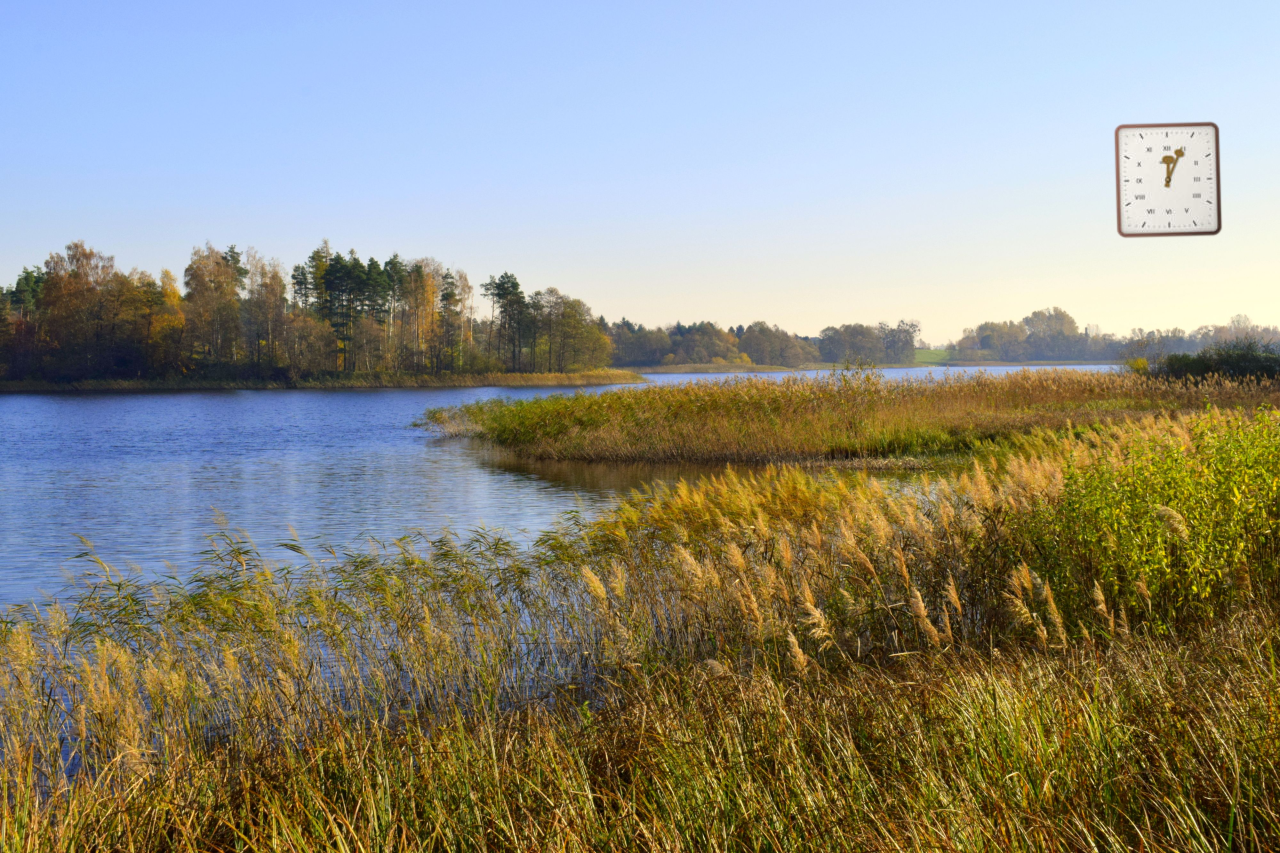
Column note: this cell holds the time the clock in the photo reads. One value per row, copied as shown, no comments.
12:04
